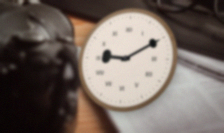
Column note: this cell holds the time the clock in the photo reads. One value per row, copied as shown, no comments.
9:10
